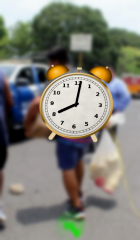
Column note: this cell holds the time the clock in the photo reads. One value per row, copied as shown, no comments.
8:01
